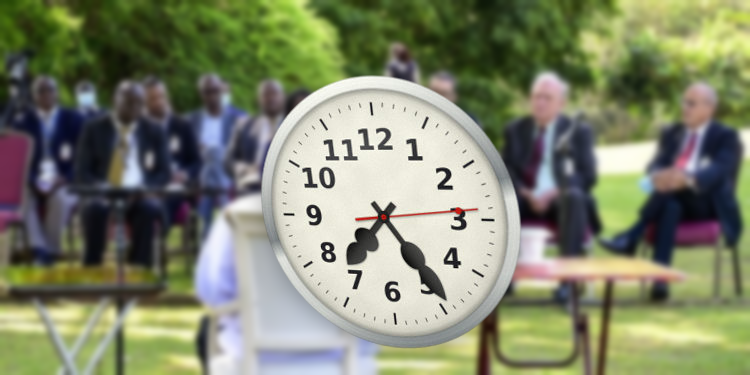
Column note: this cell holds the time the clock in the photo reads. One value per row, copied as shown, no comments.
7:24:14
